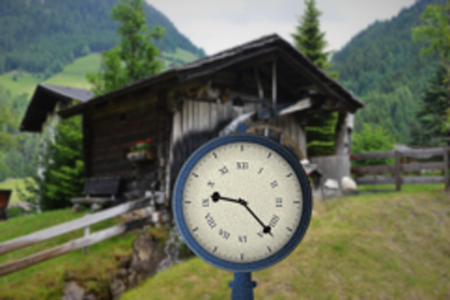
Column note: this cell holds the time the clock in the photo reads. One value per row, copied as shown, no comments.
9:23
